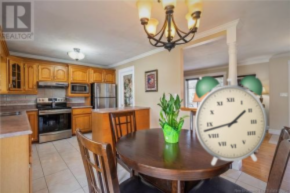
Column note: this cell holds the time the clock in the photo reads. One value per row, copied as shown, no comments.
1:43
